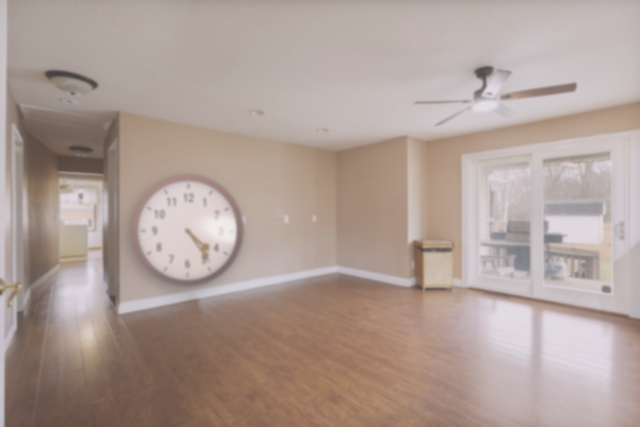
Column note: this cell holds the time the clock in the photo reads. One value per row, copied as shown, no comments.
4:24
